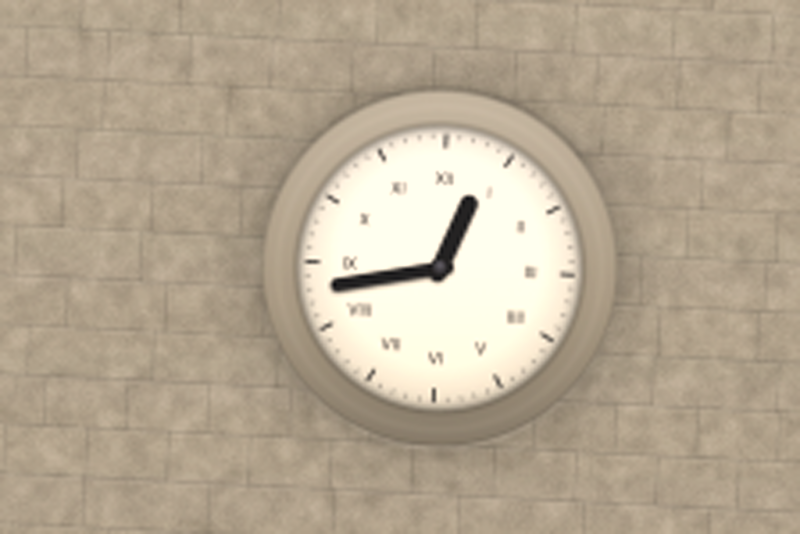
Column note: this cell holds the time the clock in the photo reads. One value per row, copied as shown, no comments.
12:43
